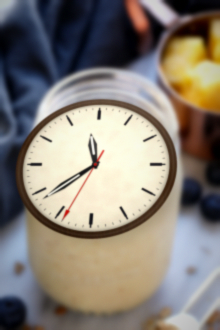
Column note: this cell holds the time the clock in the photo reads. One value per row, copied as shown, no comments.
11:38:34
